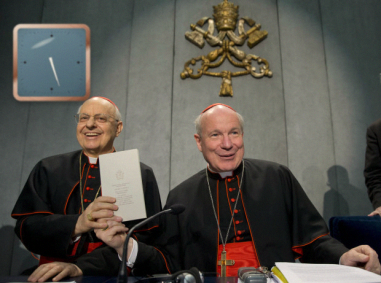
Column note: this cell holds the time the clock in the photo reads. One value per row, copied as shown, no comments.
5:27
